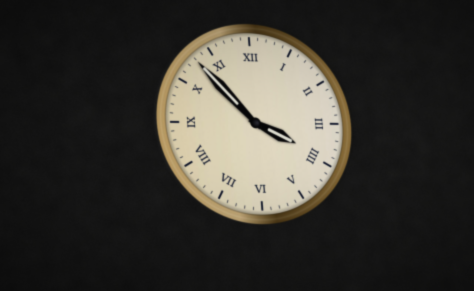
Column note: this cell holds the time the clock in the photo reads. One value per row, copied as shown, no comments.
3:53
